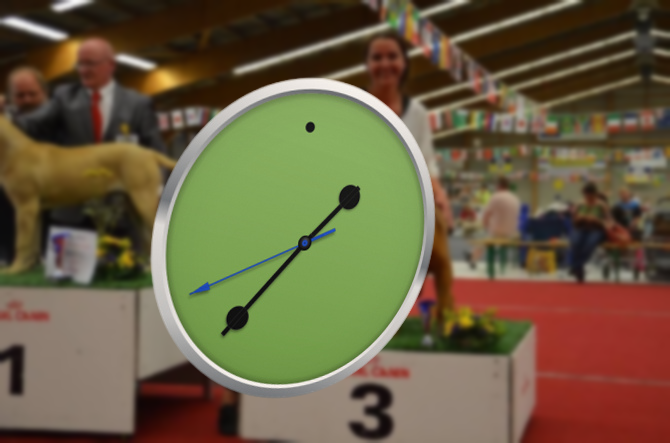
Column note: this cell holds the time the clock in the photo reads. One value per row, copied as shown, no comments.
1:37:42
